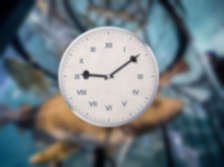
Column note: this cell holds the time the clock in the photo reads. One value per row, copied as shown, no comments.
9:09
